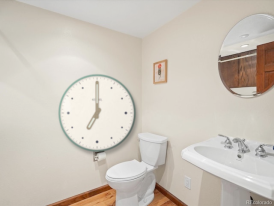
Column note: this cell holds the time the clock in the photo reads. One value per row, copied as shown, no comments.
7:00
